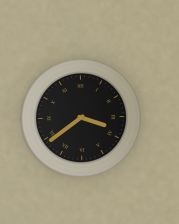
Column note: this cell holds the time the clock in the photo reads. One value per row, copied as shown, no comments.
3:39
